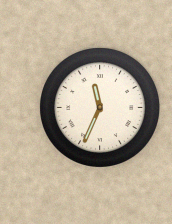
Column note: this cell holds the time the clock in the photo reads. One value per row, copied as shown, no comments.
11:34
